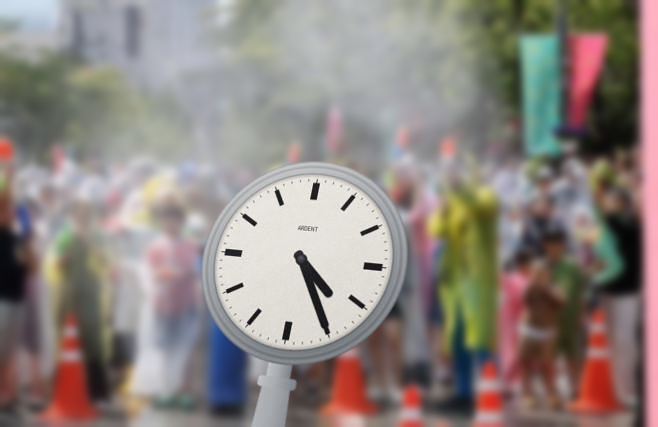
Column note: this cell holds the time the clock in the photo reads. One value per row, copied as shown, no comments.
4:25
